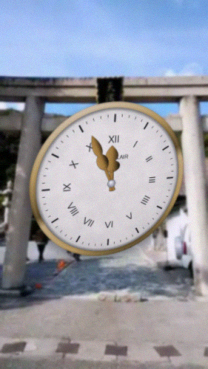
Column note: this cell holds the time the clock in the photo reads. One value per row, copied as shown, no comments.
11:56
